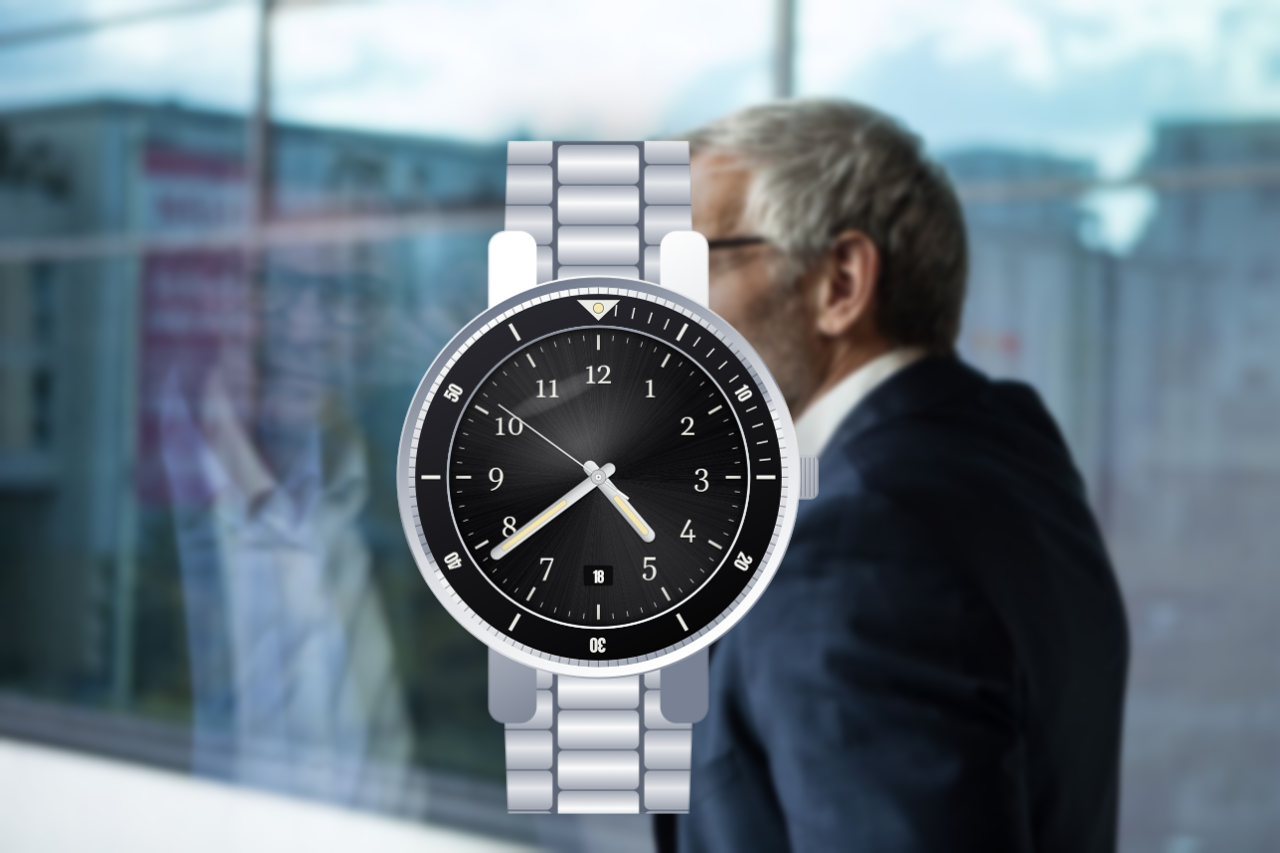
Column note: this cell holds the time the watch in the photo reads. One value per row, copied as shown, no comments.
4:38:51
